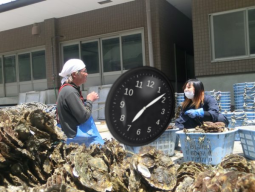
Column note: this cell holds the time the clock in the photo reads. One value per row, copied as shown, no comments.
7:08
